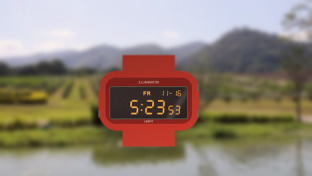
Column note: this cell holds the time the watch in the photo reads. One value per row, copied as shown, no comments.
5:23:53
